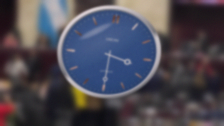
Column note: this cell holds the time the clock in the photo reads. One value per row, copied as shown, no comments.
3:30
